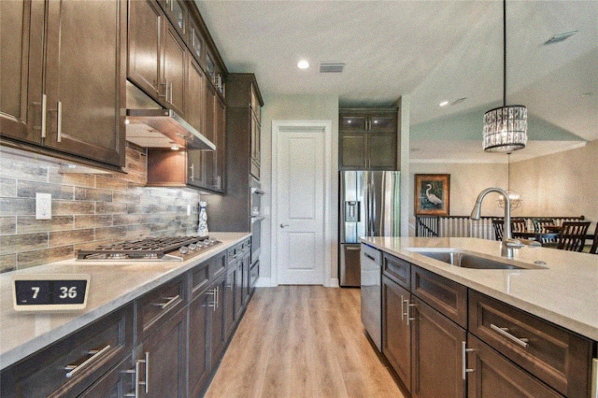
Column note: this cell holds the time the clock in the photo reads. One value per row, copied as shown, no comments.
7:36
